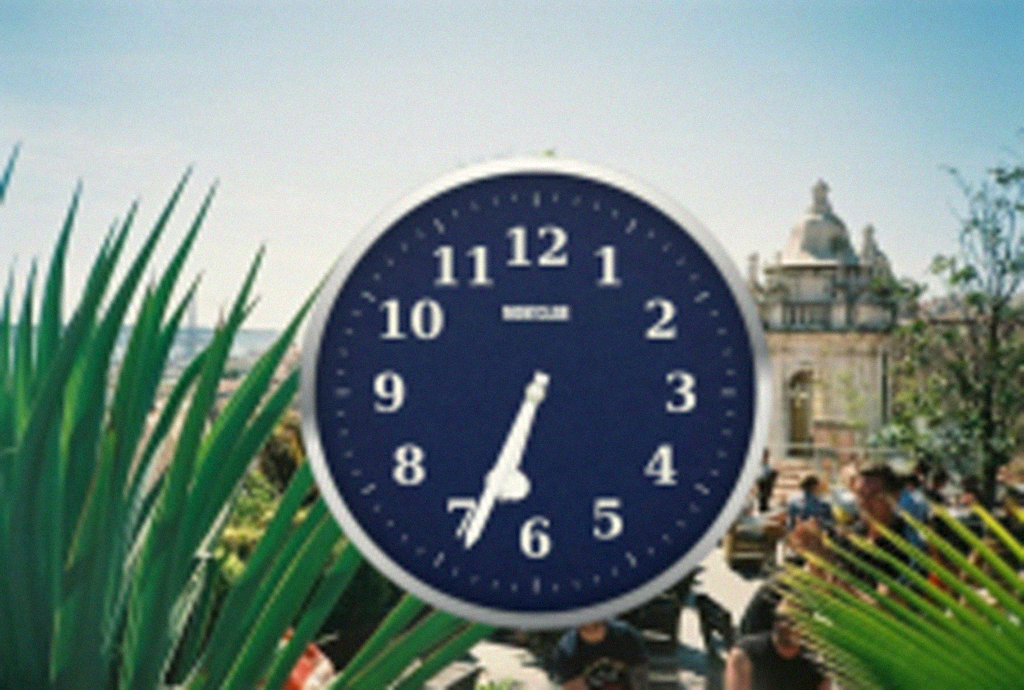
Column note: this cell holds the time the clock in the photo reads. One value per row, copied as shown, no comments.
6:34
